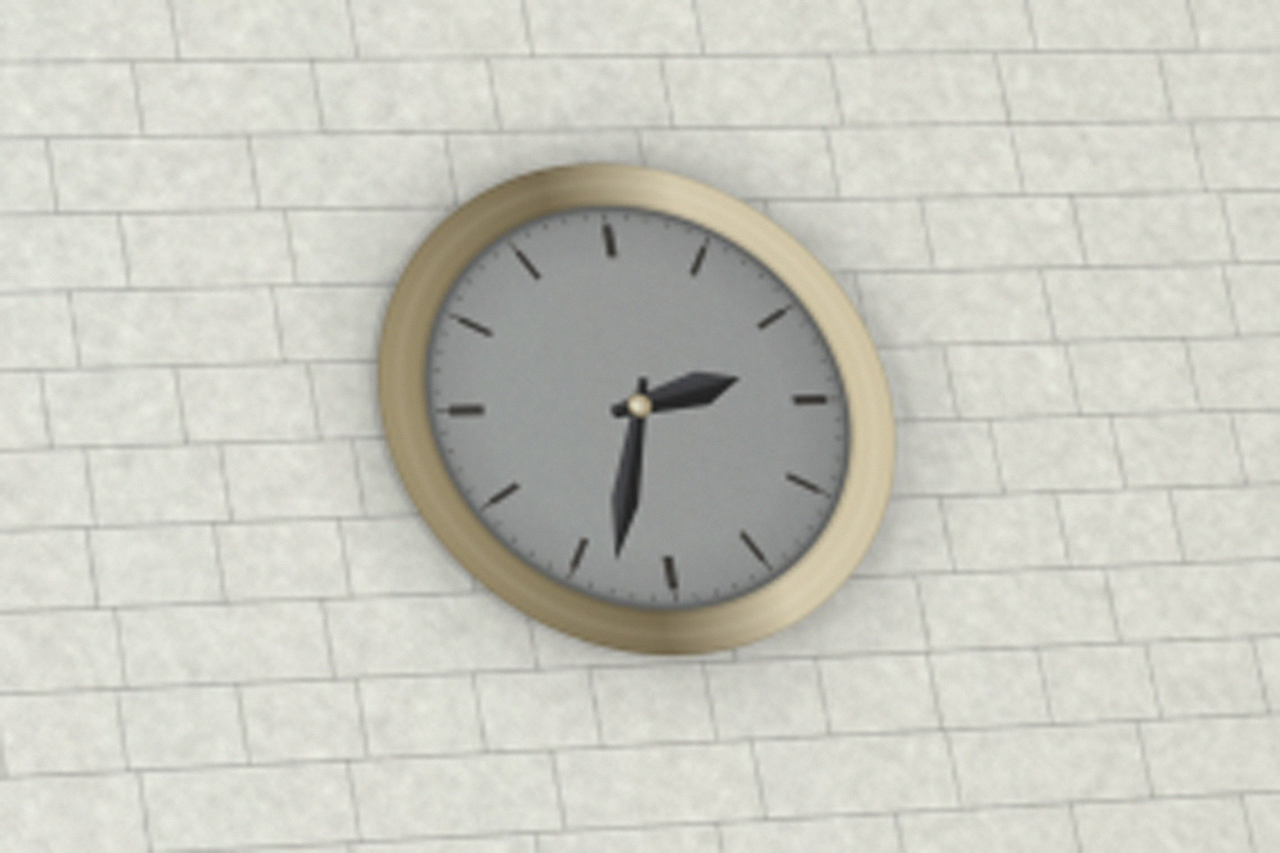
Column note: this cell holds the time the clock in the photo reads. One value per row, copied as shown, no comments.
2:33
